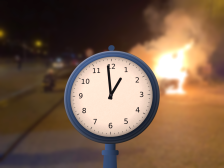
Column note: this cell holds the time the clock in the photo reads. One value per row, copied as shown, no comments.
12:59
